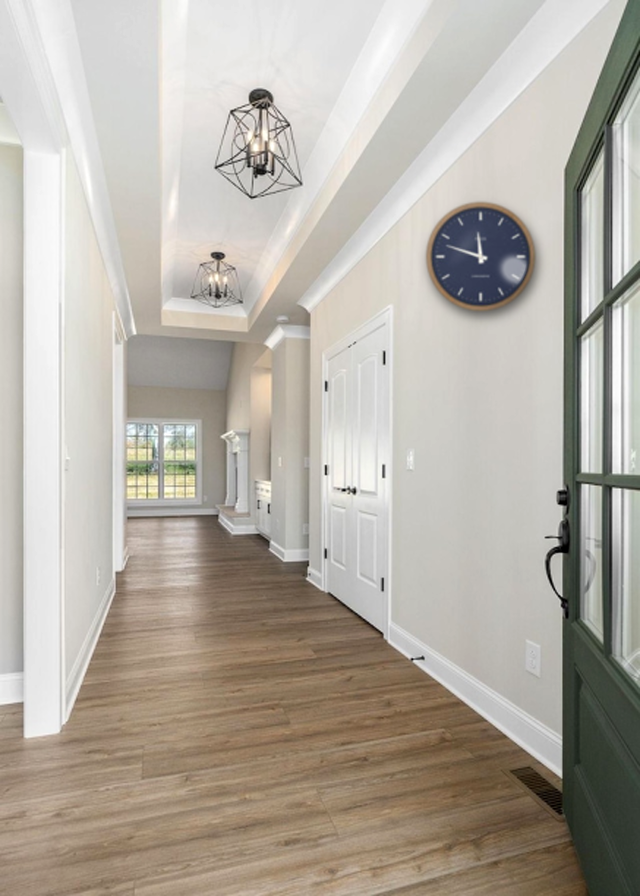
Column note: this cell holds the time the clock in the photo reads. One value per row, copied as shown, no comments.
11:48
